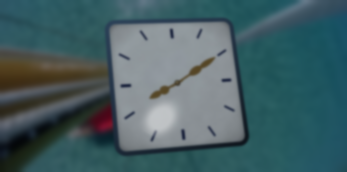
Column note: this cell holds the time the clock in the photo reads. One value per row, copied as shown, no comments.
8:10
